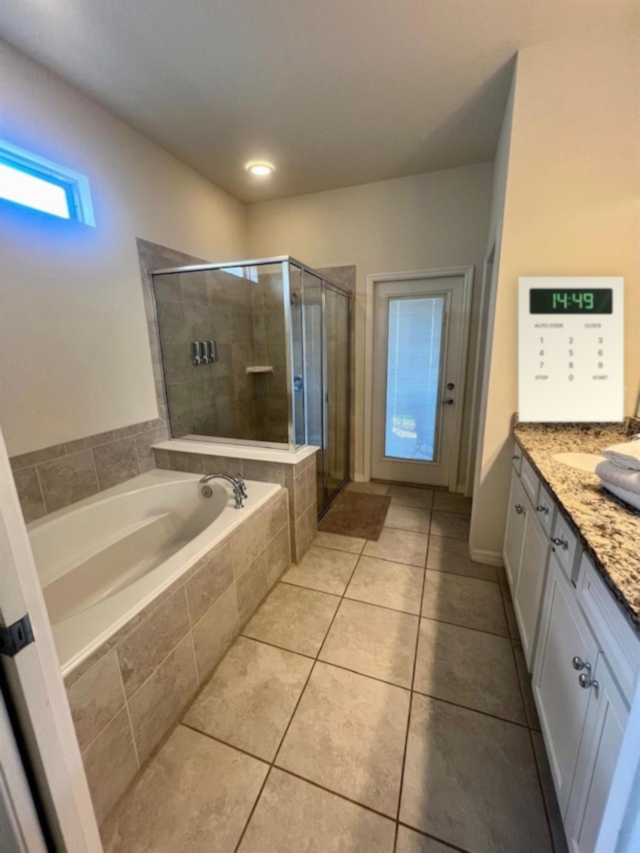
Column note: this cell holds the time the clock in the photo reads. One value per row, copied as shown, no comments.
14:49
